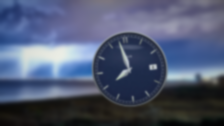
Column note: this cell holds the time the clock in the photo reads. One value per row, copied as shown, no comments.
7:58
